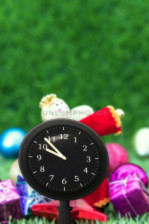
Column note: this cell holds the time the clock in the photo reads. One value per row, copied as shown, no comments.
9:53
